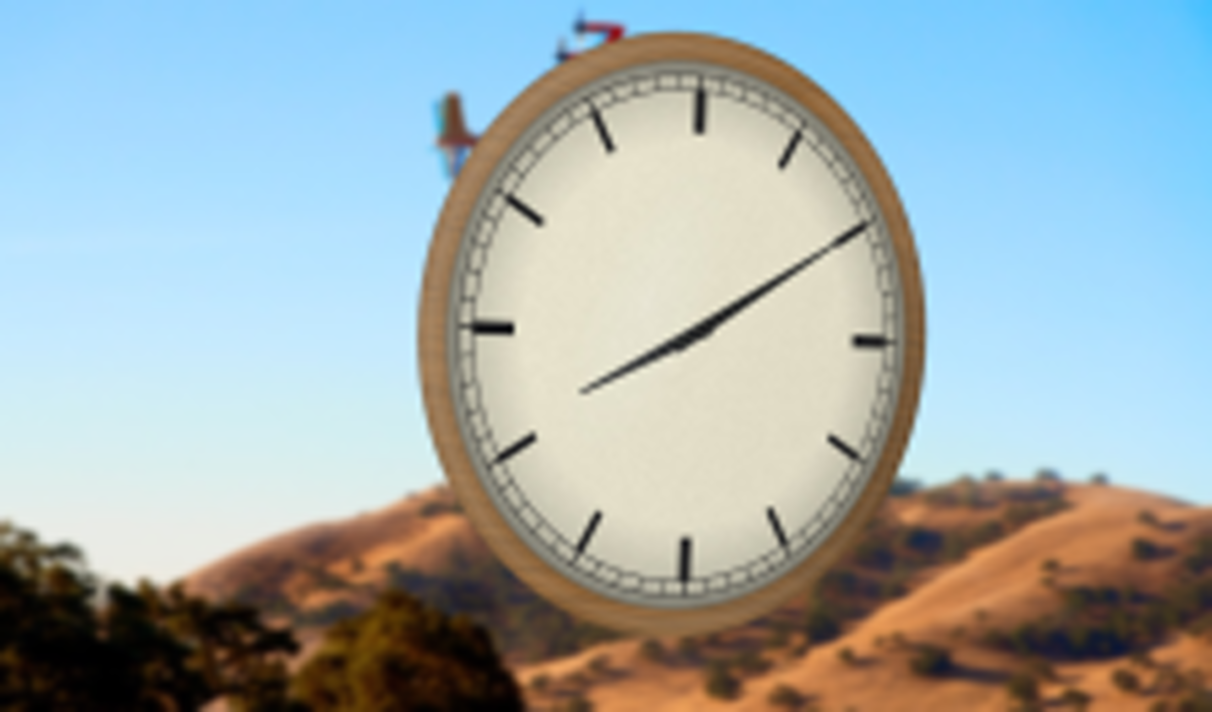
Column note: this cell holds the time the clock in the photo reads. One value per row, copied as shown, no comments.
8:10
